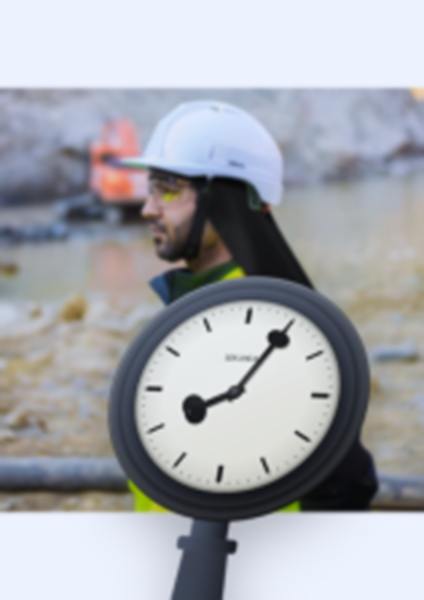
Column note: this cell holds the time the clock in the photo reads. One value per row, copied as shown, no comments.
8:05
